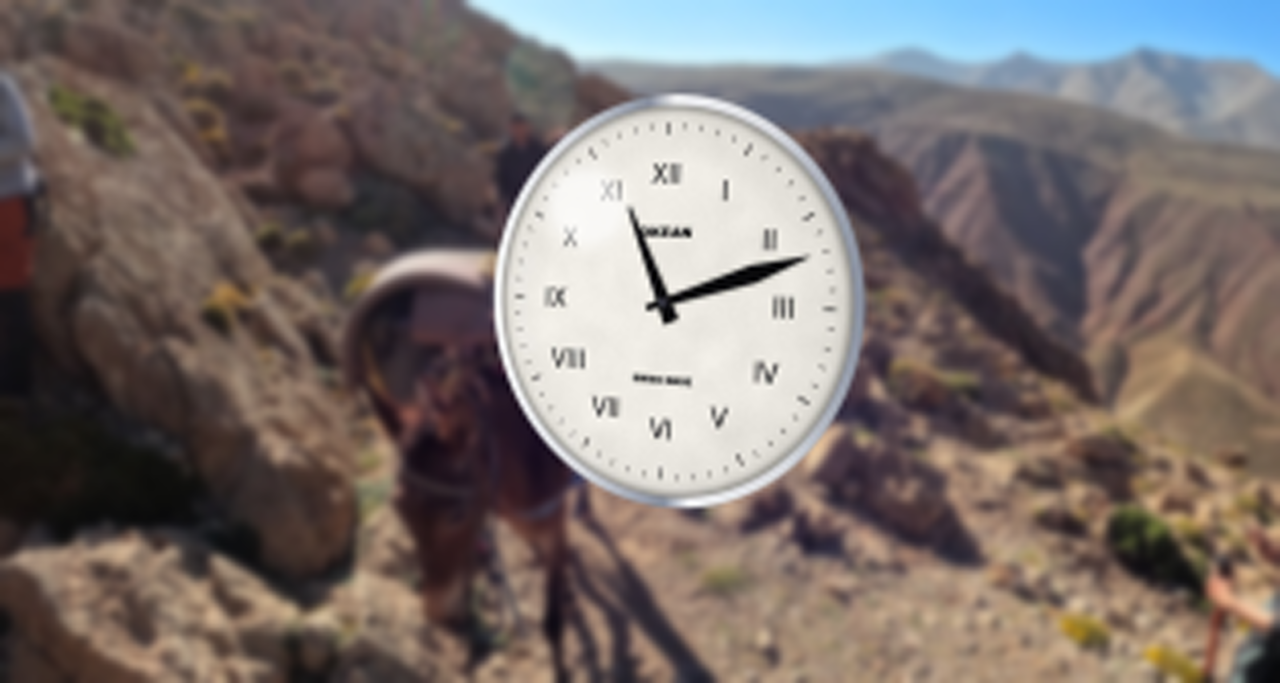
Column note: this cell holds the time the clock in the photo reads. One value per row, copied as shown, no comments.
11:12
